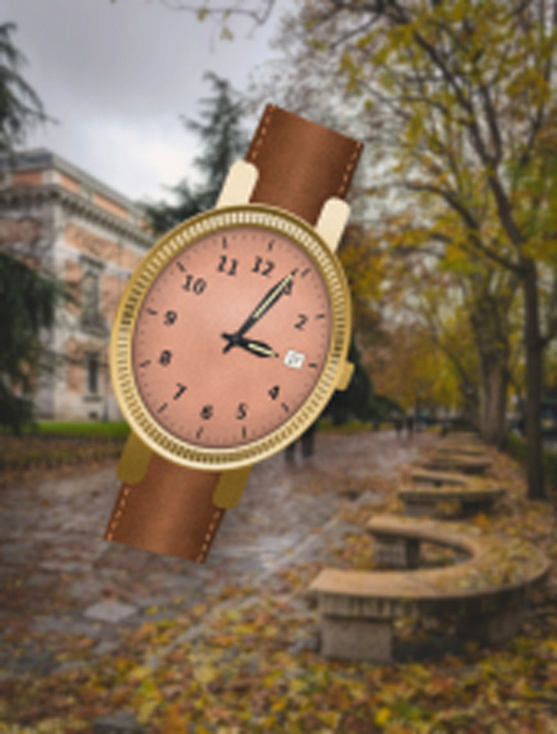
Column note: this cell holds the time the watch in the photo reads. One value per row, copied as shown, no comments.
3:04
